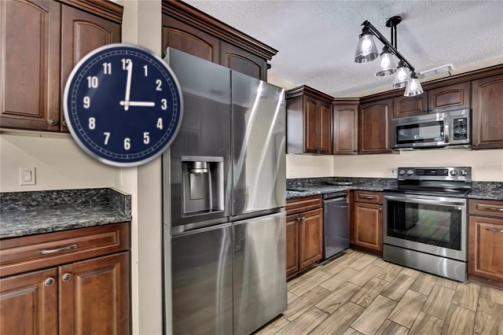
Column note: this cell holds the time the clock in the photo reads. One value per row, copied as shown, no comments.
3:01
